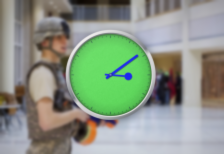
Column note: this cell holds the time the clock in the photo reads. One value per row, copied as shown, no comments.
3:09
